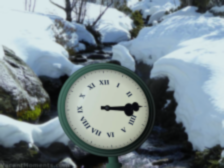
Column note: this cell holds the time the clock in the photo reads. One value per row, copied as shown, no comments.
3:15
